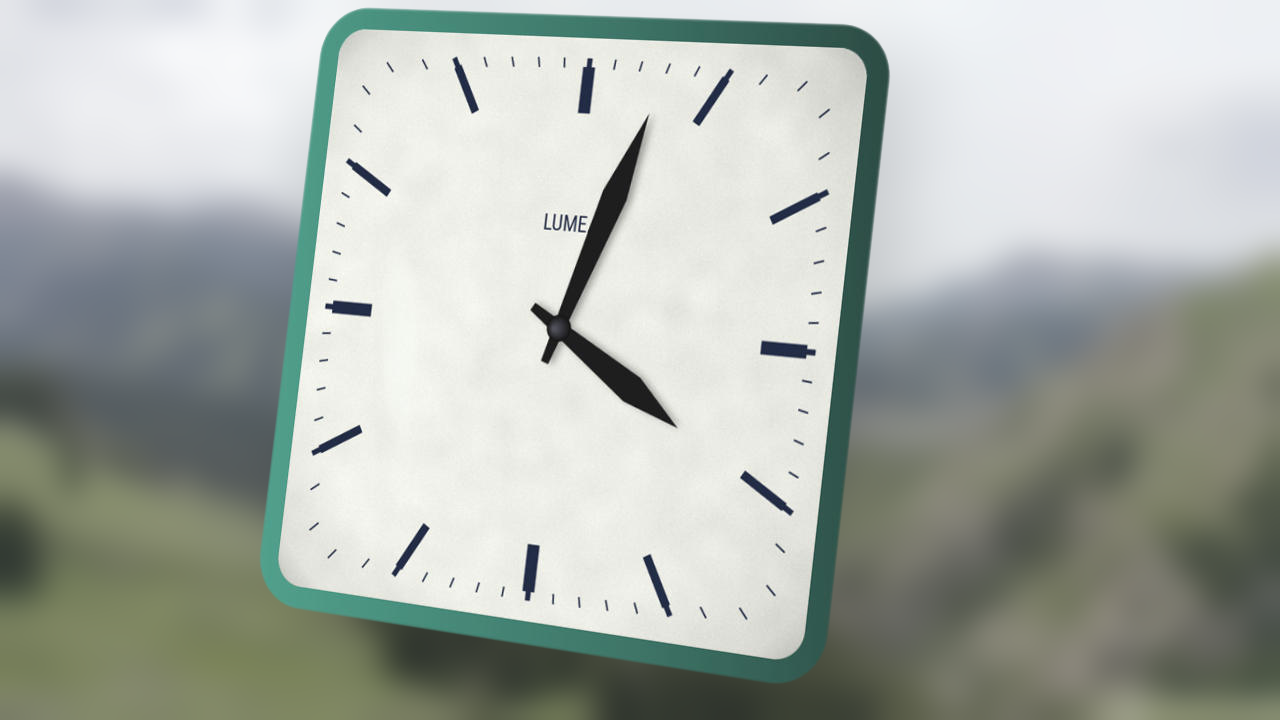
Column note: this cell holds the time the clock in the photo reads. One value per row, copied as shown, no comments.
4:03
